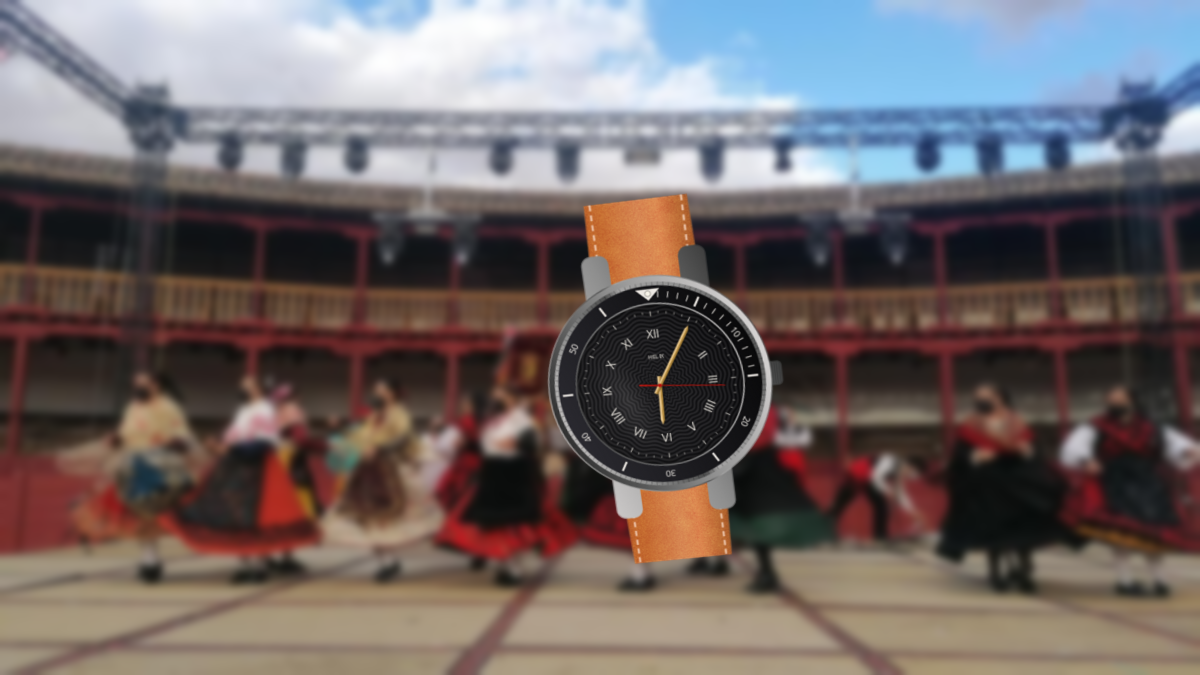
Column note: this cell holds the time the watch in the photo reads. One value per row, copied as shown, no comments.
6:05:16
